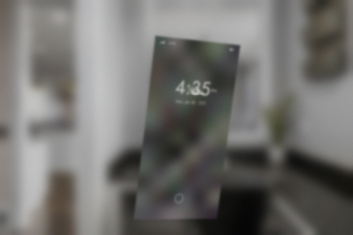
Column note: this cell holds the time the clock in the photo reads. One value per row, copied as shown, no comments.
4:35
